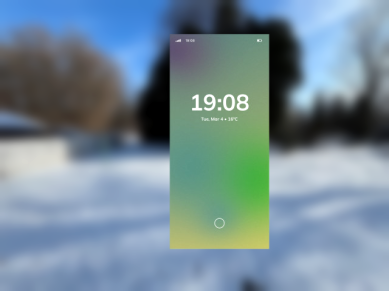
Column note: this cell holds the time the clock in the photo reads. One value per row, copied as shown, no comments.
19:08
